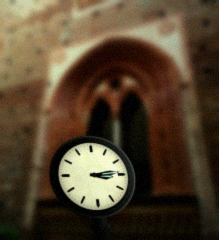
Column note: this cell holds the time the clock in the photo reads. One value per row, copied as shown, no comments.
3:14
